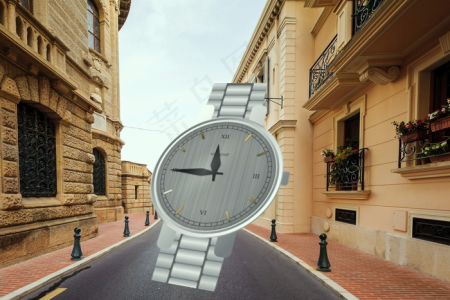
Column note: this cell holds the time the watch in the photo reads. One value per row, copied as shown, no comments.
11:45
